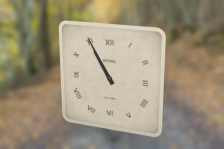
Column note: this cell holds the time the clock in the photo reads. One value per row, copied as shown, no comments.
10:55
